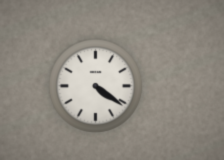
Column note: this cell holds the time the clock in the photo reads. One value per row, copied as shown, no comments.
4:21
